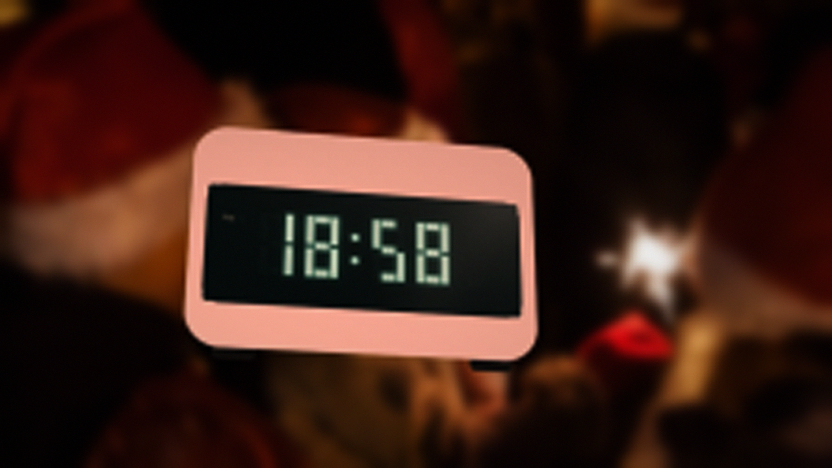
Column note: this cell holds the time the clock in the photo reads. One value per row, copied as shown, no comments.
18:58
